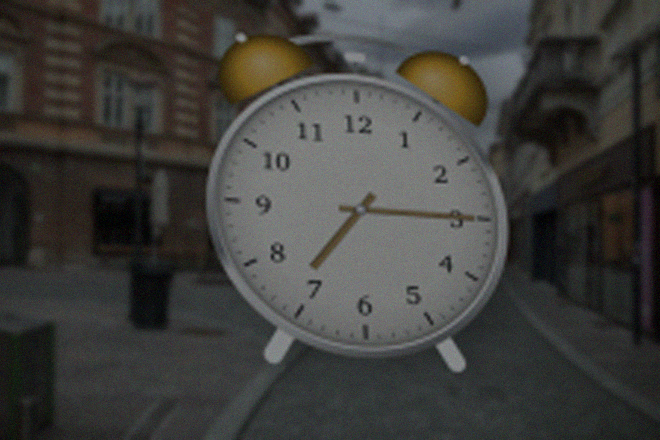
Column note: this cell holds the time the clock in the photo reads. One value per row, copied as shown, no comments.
7:15
